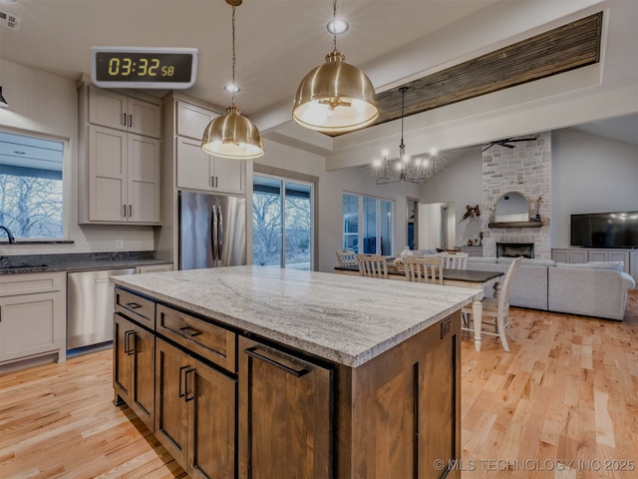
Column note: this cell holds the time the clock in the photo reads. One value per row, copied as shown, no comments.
3:32:58
